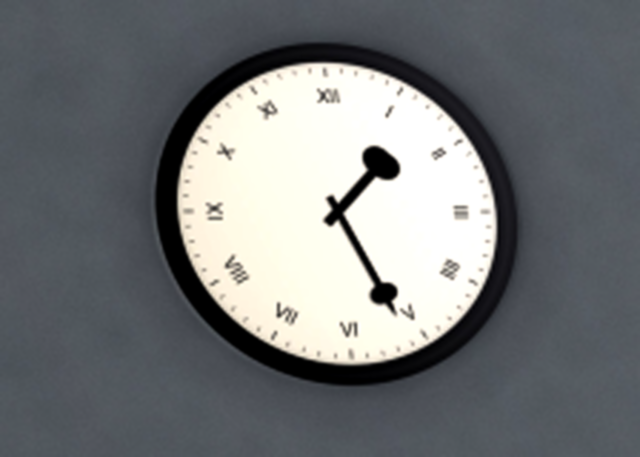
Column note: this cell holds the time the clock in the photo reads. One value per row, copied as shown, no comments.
1:26
